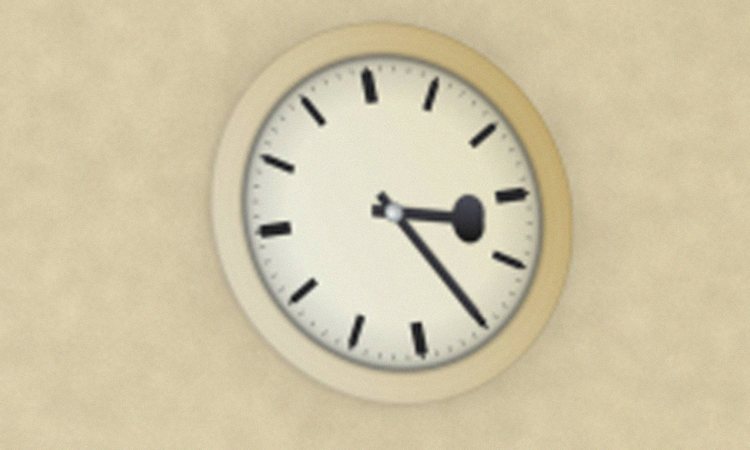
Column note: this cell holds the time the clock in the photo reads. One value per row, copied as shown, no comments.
3:25
